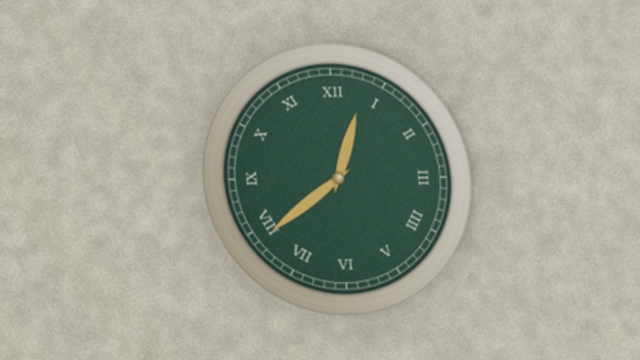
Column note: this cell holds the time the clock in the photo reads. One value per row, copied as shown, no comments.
12:39
